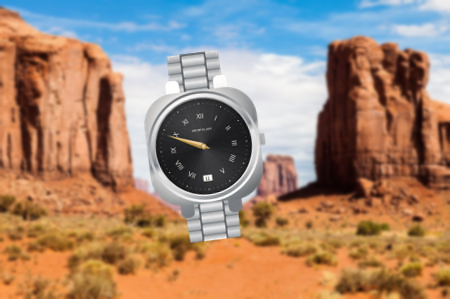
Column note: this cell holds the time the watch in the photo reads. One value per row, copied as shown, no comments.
9:49
